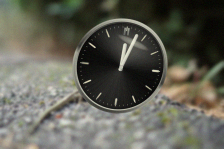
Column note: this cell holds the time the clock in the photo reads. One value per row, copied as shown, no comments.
12:03
